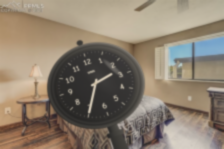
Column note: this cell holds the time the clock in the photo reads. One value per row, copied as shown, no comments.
2:35
